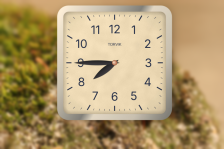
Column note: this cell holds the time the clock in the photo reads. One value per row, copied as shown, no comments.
7:45
